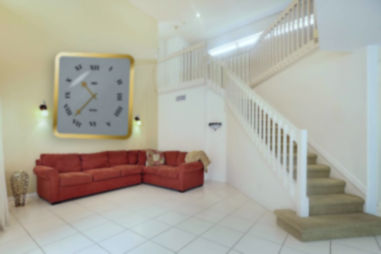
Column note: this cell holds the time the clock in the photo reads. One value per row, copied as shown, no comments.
10:37
